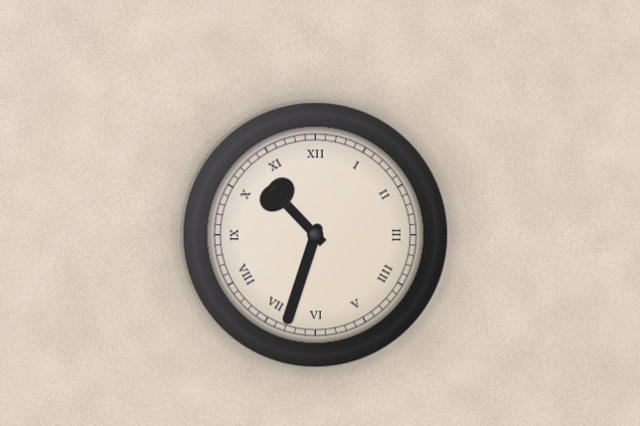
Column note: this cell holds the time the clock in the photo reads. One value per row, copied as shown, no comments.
10:33
